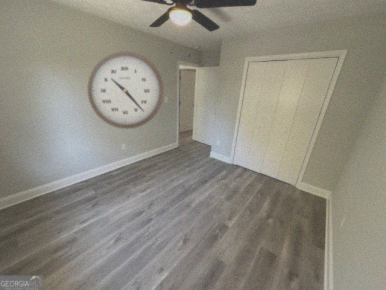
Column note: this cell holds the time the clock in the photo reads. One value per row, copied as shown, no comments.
10:23
